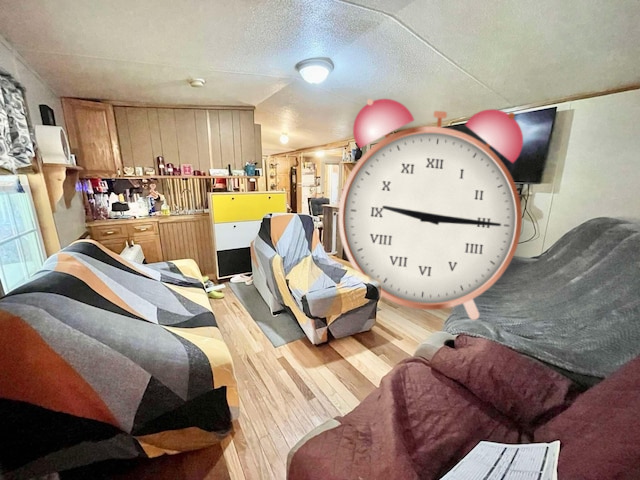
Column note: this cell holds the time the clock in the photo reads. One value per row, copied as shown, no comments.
9:15
